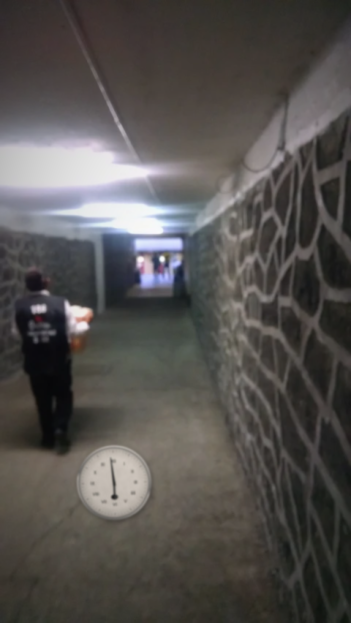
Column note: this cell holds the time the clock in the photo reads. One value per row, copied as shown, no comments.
5:59
